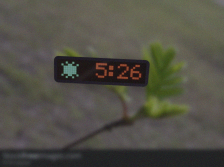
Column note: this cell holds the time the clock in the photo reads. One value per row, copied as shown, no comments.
5:26
